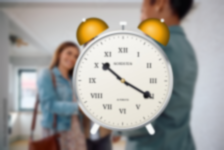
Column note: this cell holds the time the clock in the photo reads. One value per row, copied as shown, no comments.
10:20
